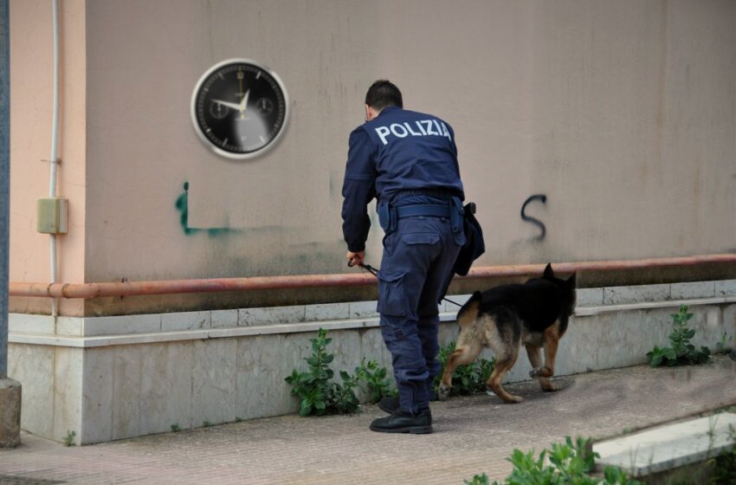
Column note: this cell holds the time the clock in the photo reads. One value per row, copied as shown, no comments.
12:48
